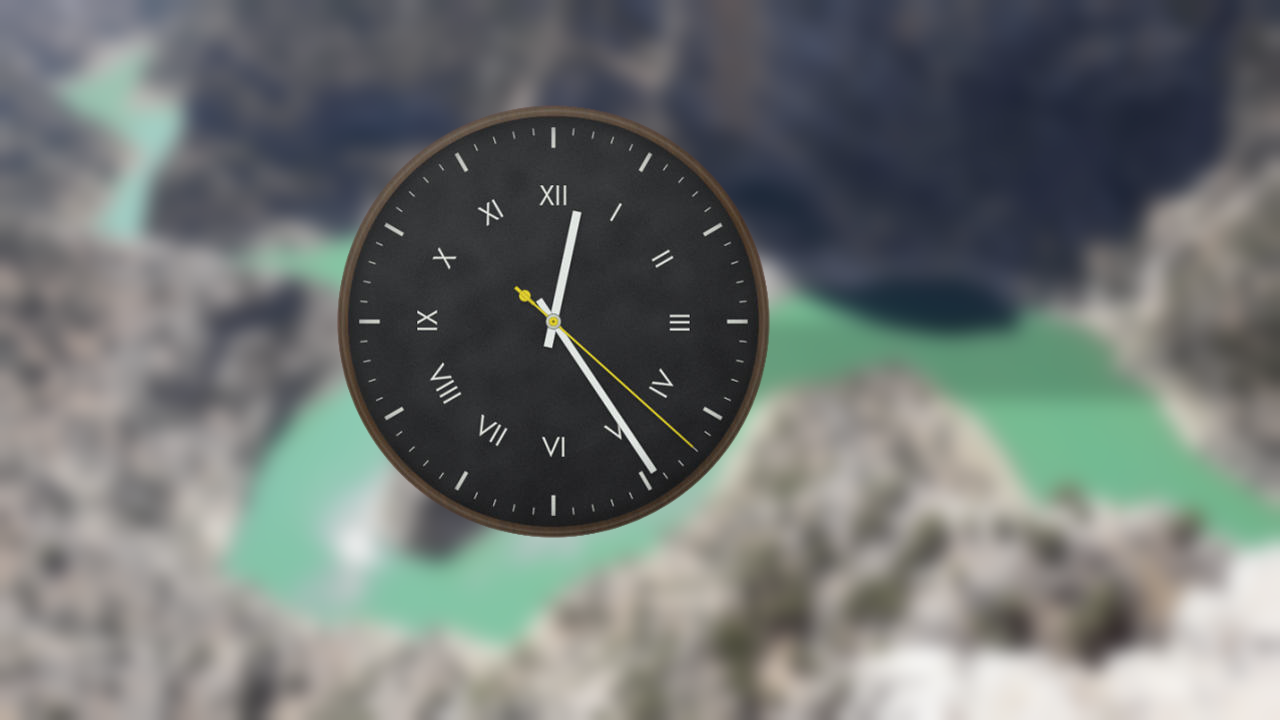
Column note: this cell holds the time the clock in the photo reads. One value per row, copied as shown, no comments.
12:24:22
